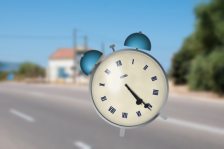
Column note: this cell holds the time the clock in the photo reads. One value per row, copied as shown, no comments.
5:26
